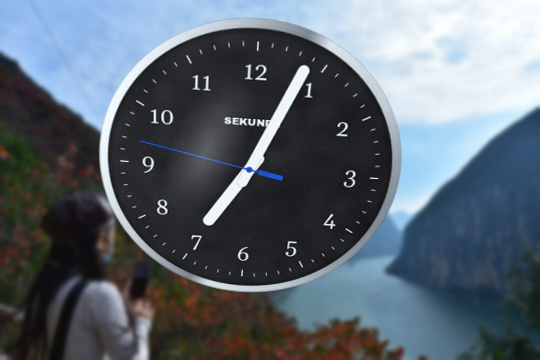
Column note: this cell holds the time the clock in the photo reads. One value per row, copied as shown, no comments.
7:03:47
